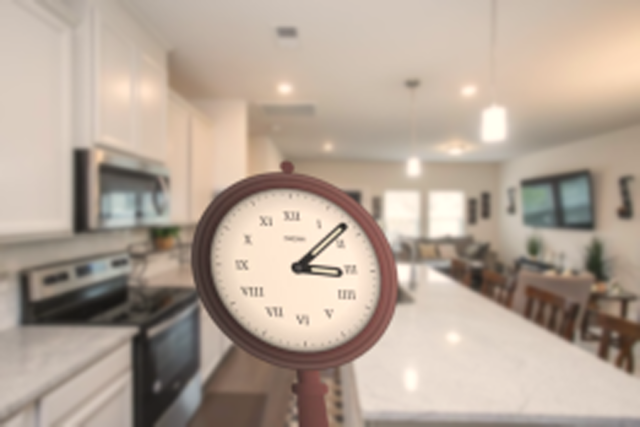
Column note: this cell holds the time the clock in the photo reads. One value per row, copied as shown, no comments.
3:08
